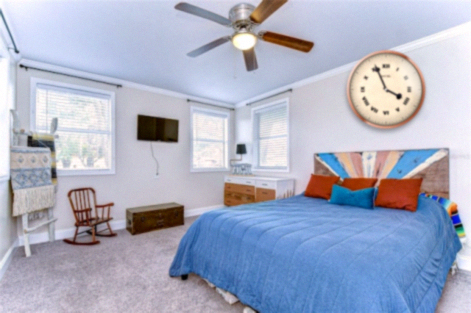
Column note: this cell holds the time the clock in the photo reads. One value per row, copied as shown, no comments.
3:56
